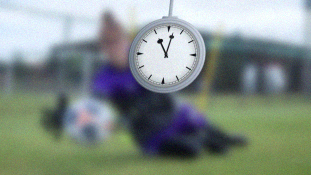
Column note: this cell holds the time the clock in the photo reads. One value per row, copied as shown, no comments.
11:02
